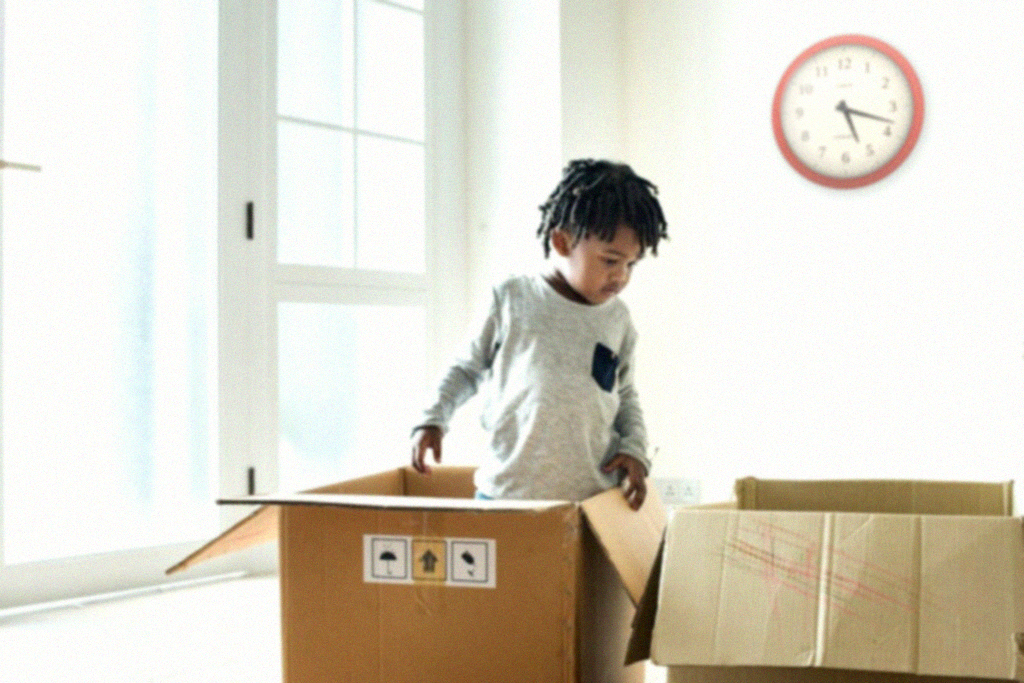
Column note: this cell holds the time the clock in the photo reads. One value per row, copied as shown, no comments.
5:18
